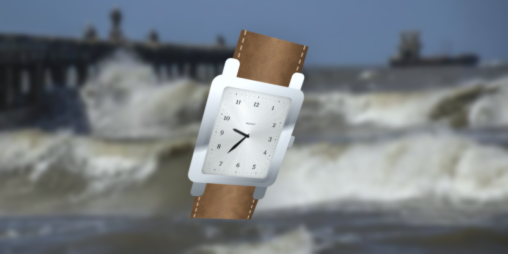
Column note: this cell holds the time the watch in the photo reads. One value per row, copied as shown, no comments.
9:36
